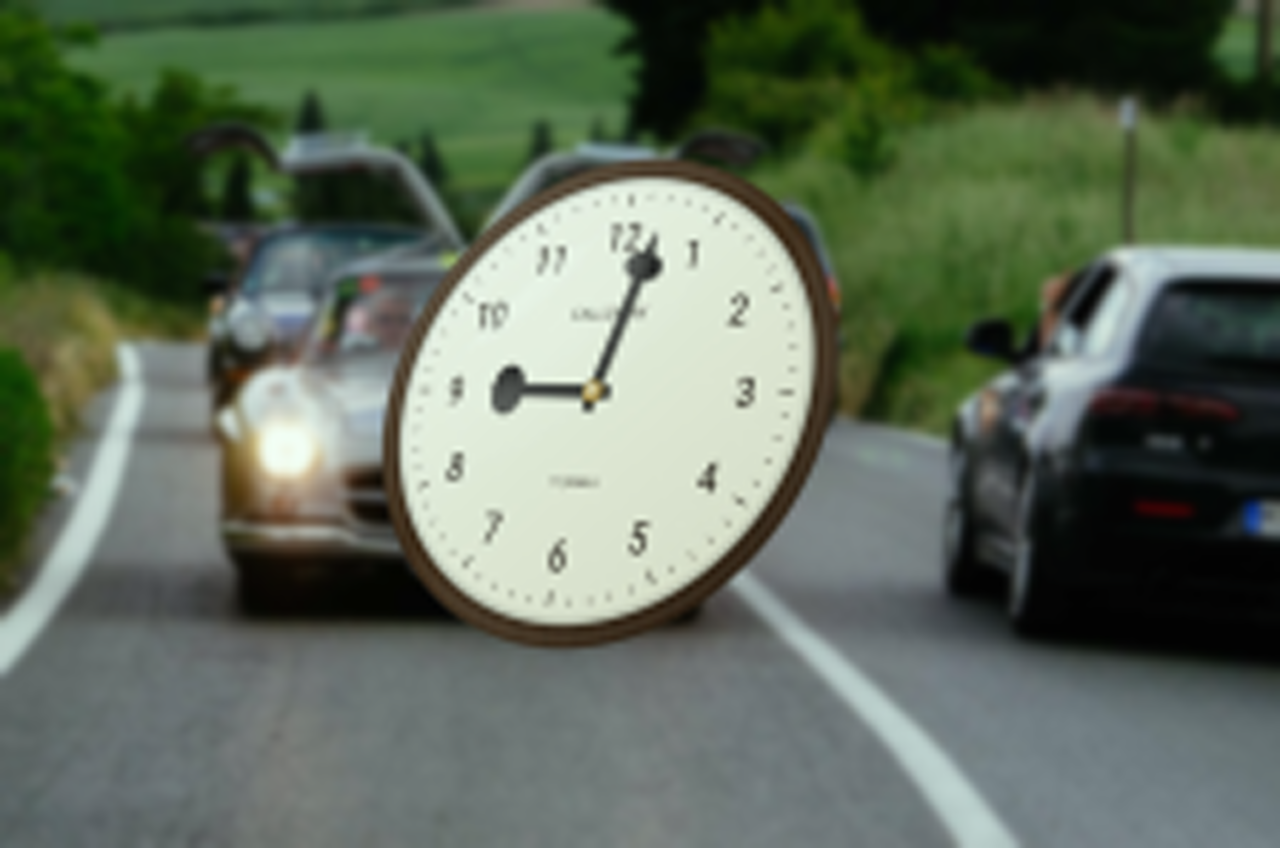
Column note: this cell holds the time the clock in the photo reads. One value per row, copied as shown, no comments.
9:02
